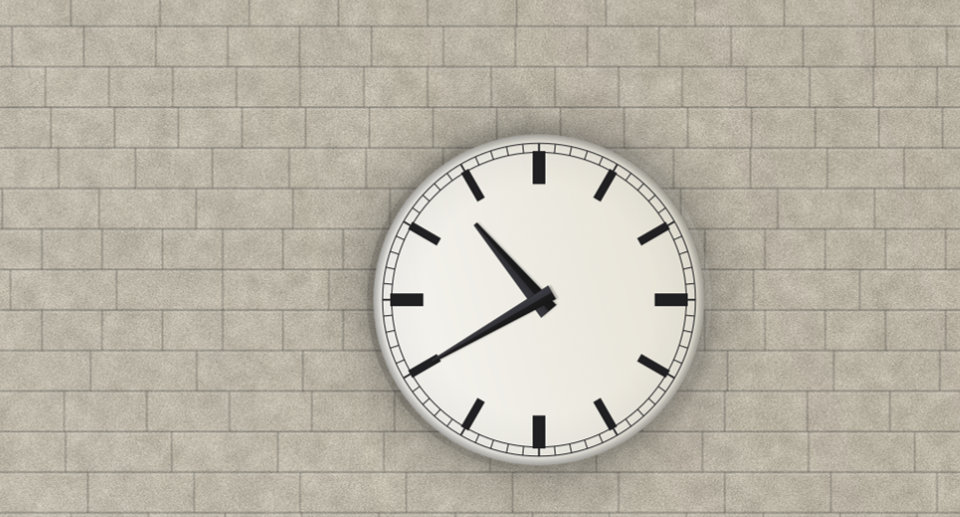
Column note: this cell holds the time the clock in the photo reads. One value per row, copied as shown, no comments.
10:40
